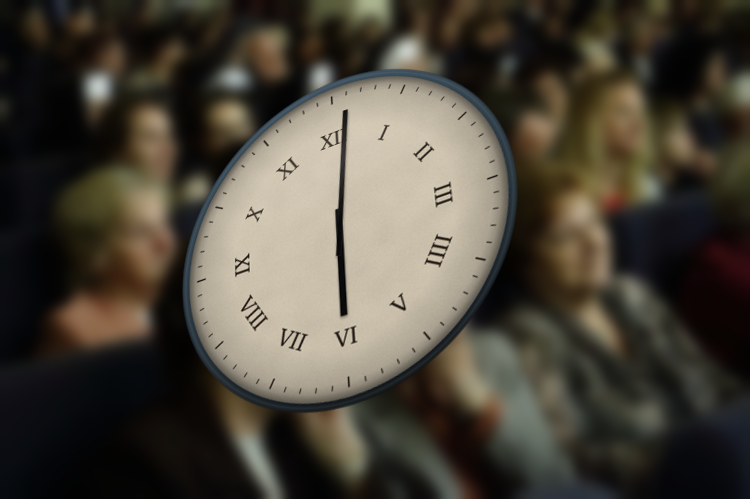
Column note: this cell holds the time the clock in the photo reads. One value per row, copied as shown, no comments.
6:01
